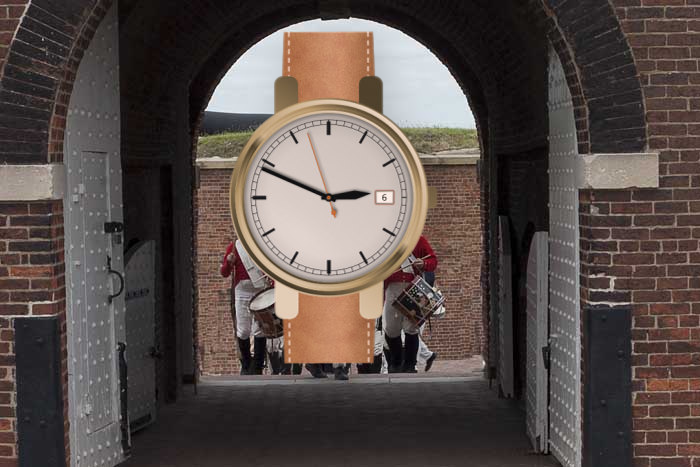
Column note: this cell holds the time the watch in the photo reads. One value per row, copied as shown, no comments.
2:48:57
